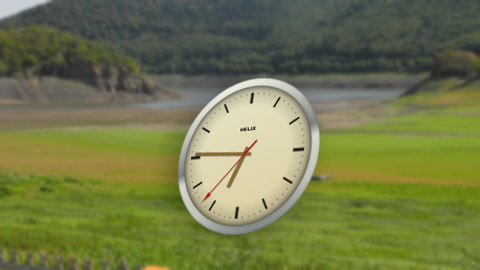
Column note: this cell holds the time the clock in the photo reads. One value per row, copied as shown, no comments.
6:45:37
